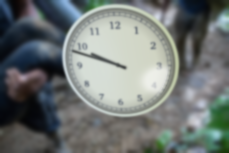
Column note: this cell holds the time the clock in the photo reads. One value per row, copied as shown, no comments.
9:48
